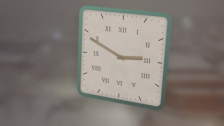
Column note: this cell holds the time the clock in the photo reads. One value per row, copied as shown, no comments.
2:49
